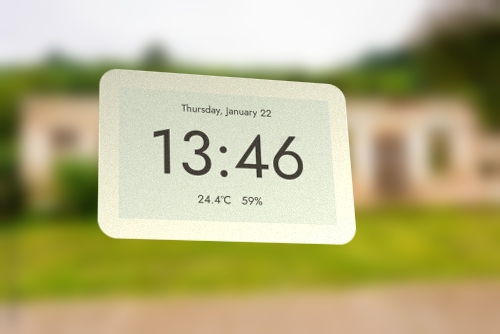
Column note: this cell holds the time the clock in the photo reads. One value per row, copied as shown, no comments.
13:46
